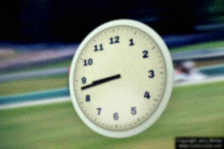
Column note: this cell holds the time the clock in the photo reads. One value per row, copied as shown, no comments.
8:43
